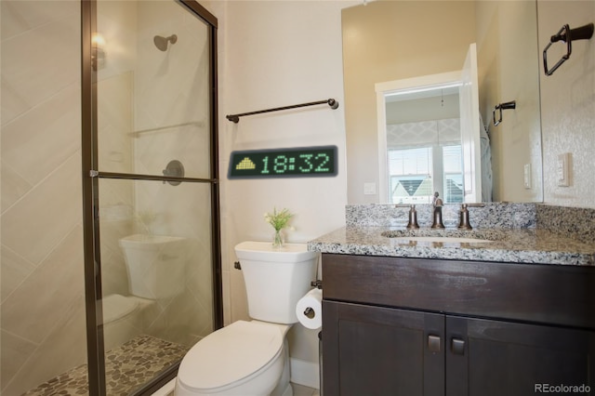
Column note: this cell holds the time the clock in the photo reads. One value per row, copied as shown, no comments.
18:32
